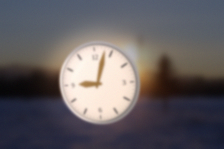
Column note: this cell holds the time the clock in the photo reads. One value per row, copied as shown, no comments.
9:03
